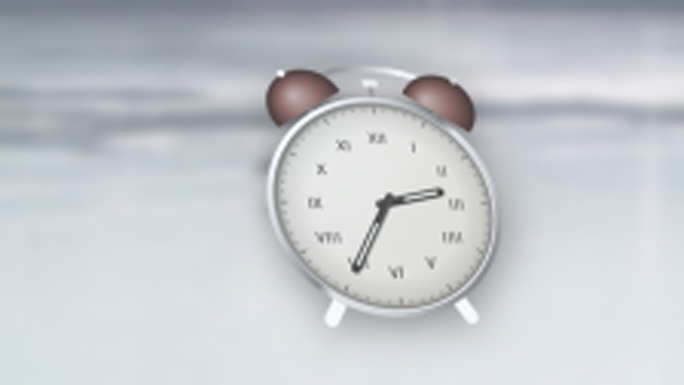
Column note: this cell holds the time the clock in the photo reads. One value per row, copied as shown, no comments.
2:35
